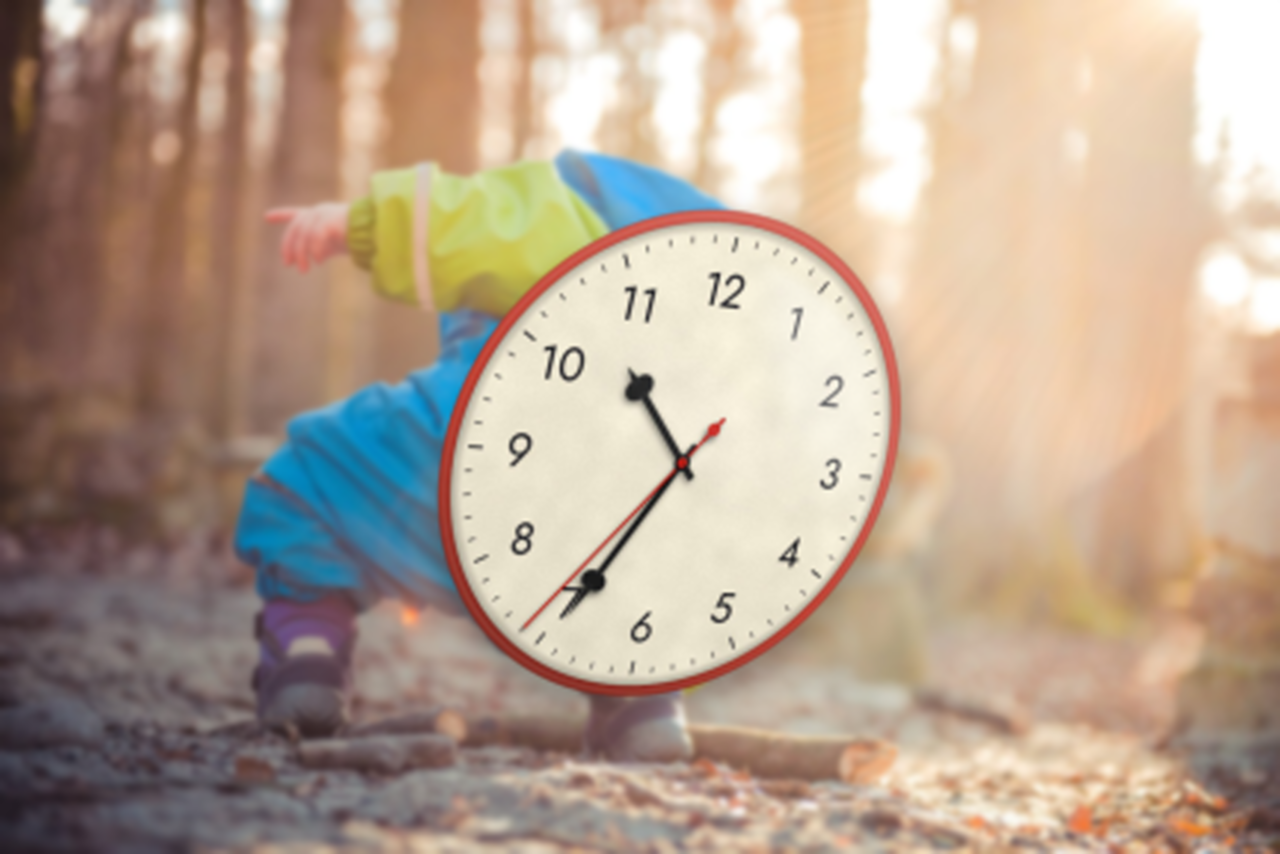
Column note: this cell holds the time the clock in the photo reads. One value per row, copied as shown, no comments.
10:34:36
